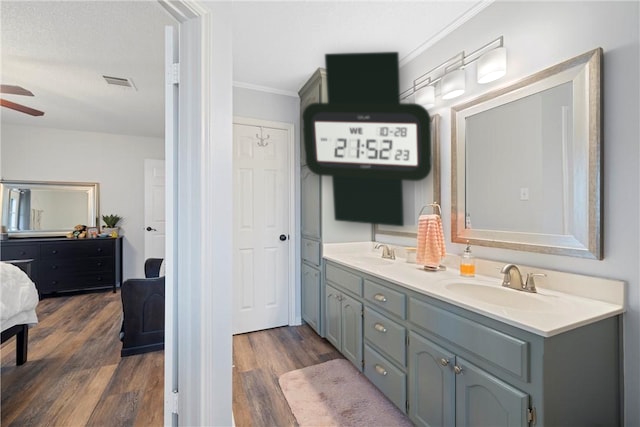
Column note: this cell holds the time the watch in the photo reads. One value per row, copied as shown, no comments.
21:52
